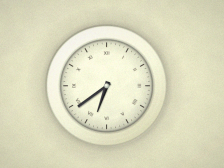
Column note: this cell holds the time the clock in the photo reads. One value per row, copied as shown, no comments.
6:39
